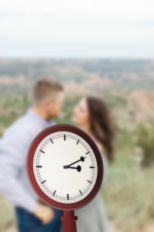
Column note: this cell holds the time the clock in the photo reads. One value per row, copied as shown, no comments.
3:11
